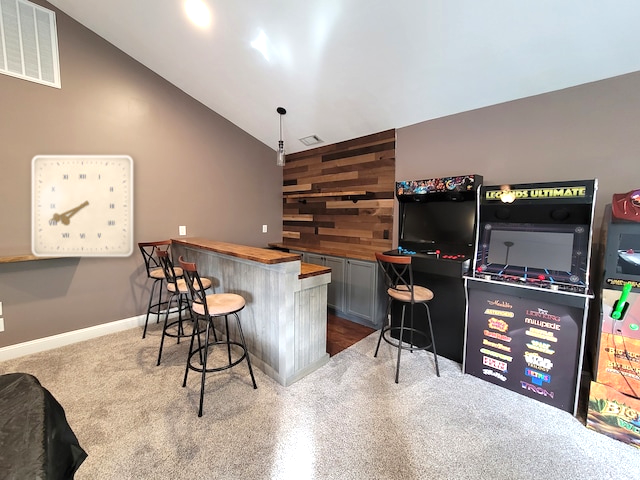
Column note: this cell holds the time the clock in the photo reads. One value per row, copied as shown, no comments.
7:41
